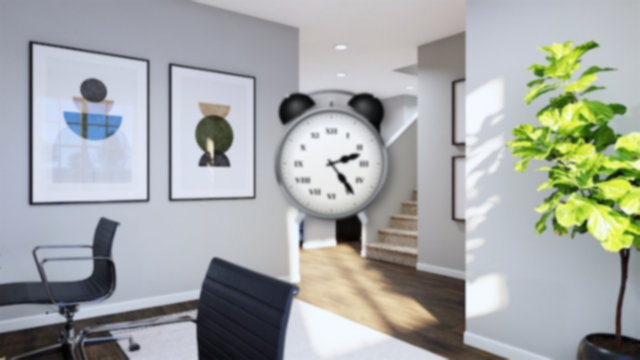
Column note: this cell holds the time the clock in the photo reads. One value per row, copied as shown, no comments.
2:24
